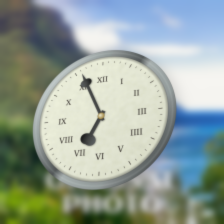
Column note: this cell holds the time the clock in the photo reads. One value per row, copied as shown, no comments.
6:56
